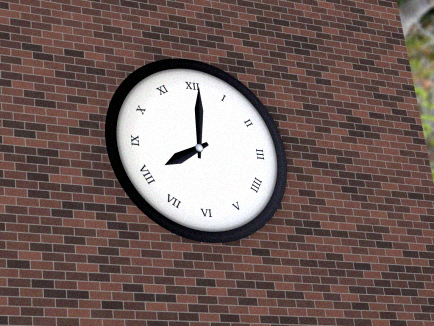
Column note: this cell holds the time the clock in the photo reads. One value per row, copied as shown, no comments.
8:01
